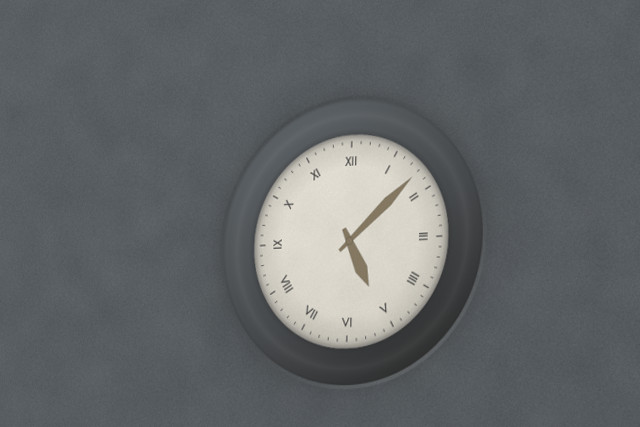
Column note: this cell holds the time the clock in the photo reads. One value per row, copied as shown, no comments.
5:08
